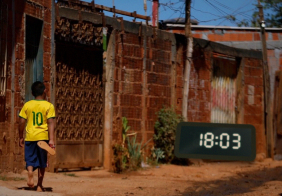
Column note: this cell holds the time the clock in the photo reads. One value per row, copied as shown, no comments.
18:03
